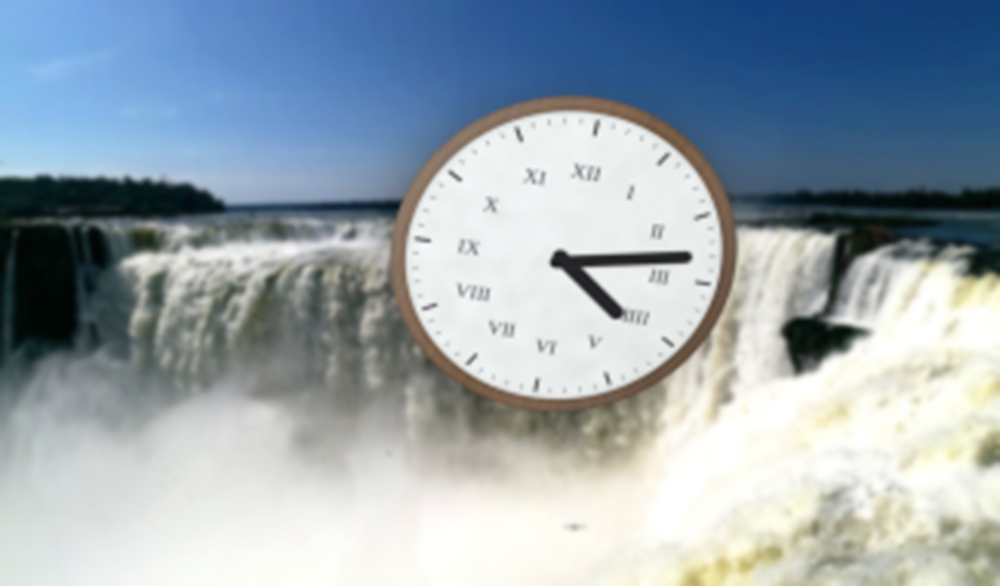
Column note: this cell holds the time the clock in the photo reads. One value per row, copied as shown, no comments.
4:13
